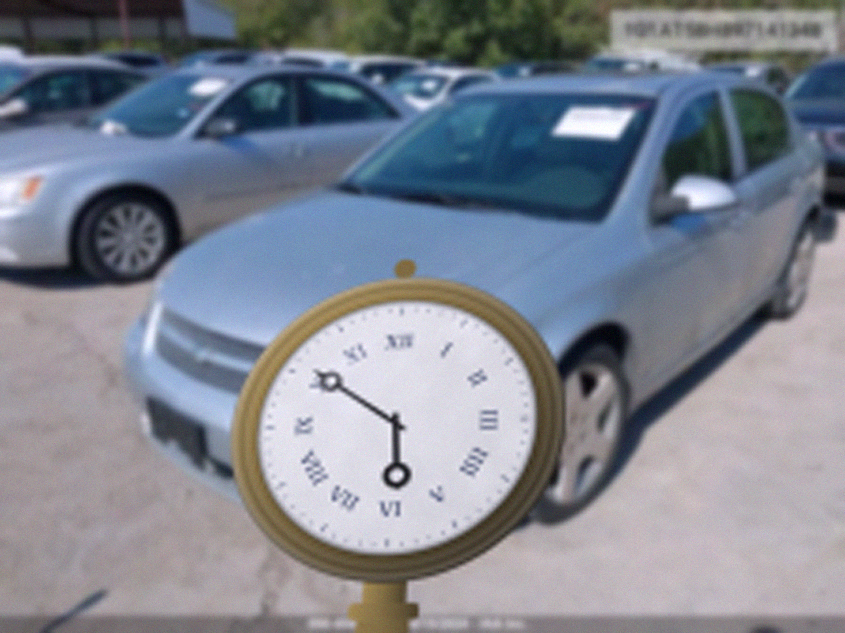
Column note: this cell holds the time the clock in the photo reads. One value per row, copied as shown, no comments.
5:51
